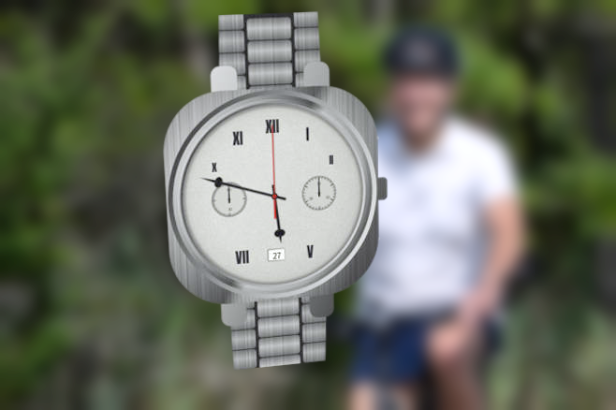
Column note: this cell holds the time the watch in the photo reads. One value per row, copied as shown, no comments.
5:48
